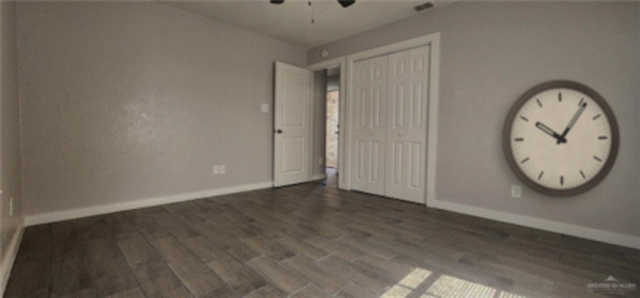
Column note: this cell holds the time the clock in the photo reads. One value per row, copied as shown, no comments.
10:06
